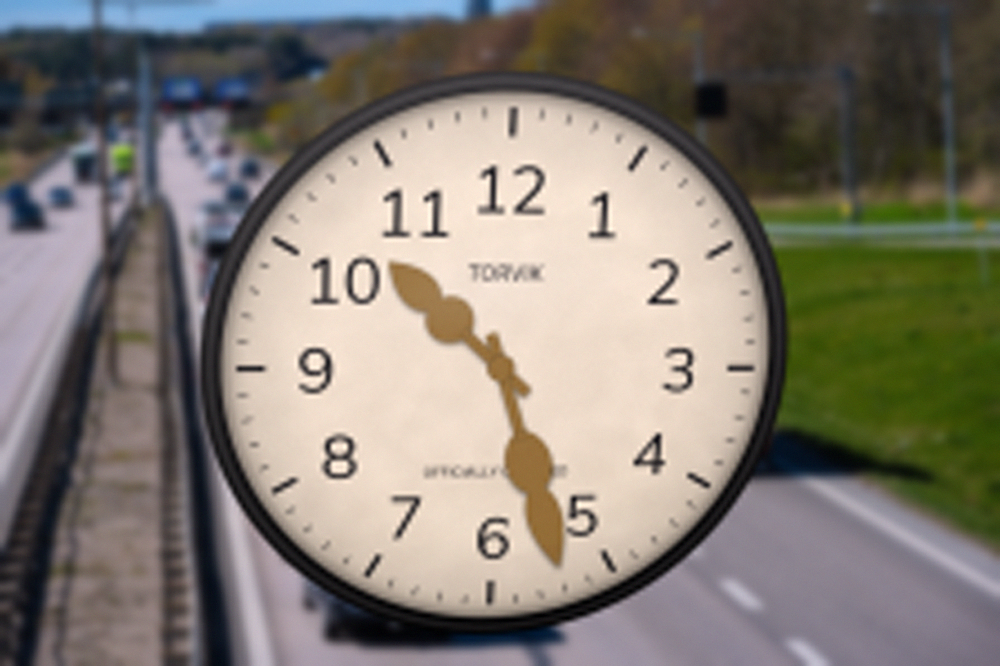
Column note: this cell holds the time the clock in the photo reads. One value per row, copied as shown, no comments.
10:27
